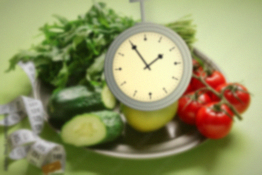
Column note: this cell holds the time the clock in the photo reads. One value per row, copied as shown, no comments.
1:55
